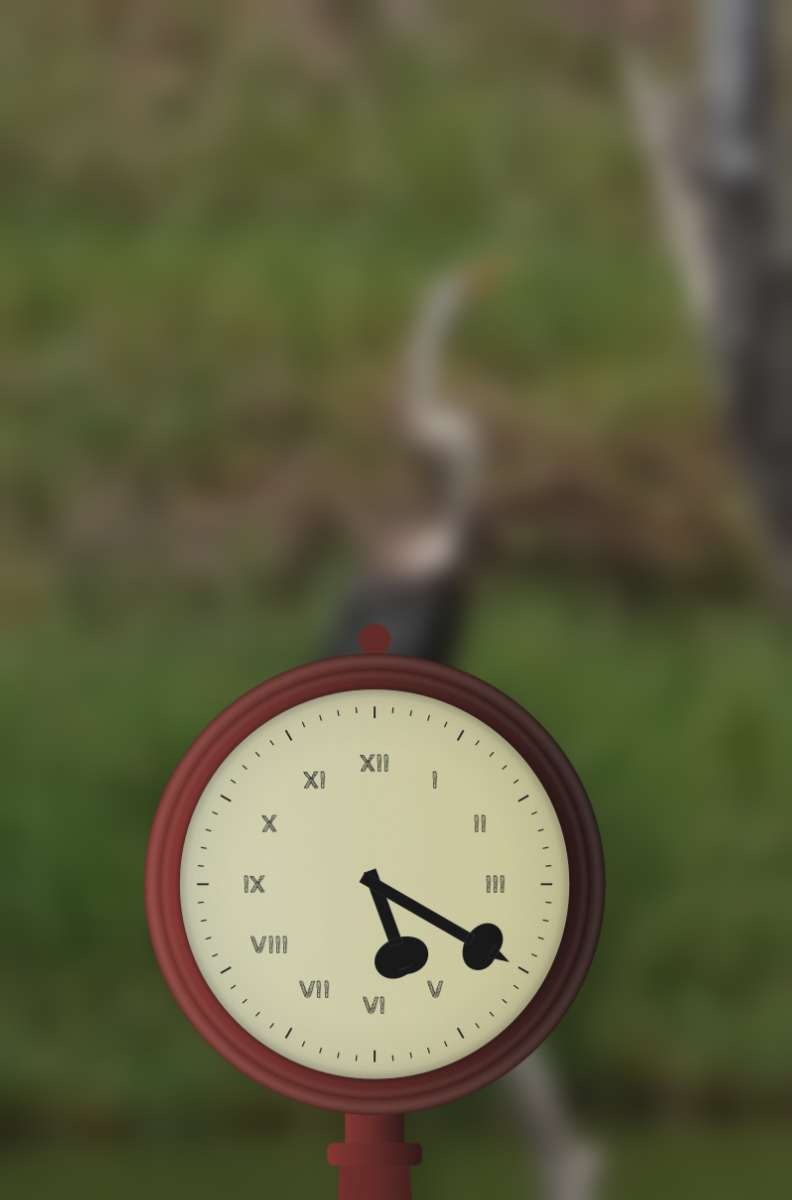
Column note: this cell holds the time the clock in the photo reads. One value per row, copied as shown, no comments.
5:20
